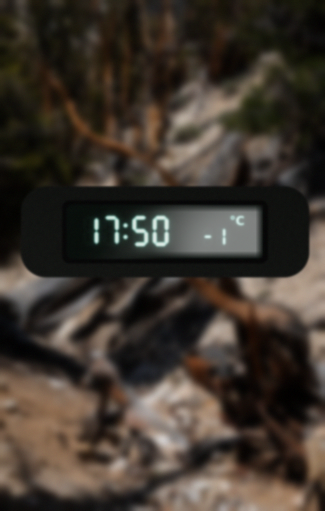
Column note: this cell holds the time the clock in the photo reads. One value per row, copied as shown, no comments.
17:50
